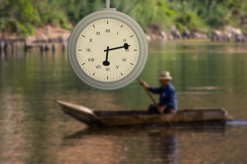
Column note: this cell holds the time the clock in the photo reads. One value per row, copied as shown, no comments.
6:13
